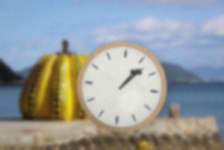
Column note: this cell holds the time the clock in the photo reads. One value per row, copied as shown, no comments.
1:07
